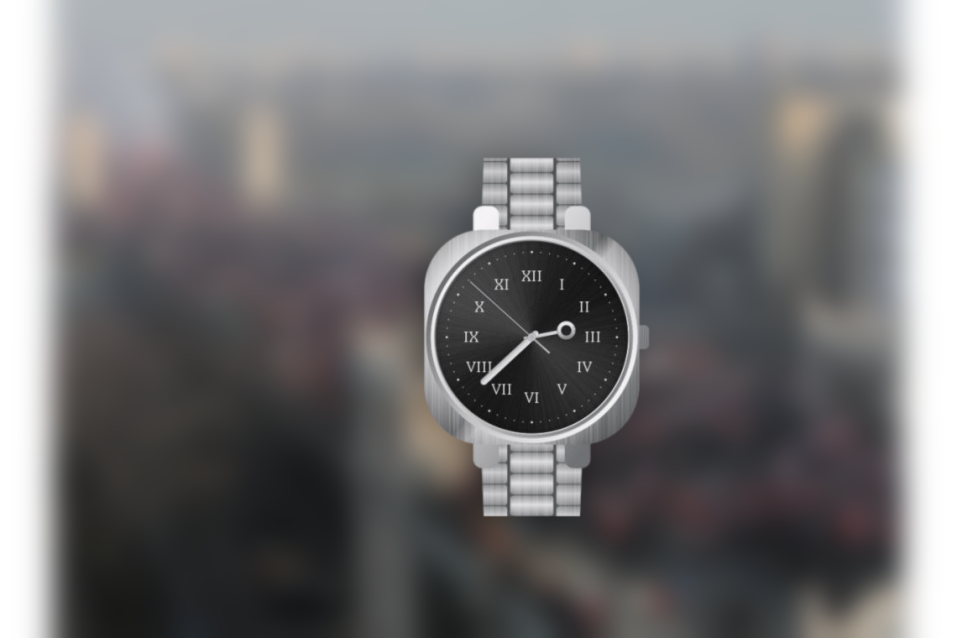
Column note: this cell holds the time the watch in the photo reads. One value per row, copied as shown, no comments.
2:37:52
